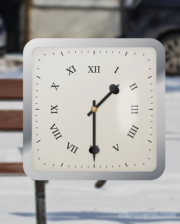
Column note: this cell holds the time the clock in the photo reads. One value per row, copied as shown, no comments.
1:30
